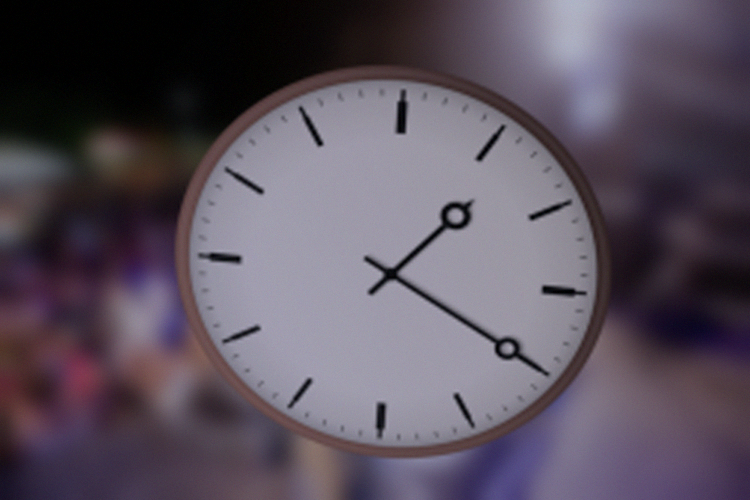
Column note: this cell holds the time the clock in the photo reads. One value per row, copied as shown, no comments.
1:20
